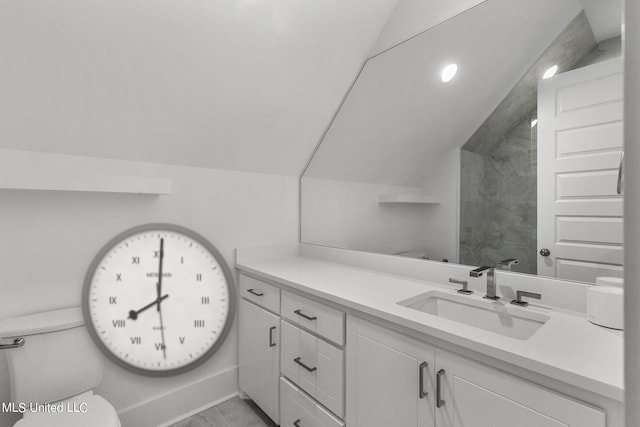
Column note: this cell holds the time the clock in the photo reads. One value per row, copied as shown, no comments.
8:00:29
